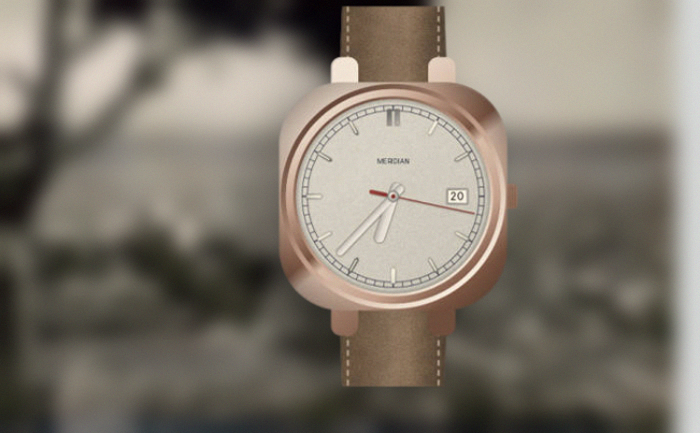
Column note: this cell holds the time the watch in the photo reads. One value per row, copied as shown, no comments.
6:37:17
